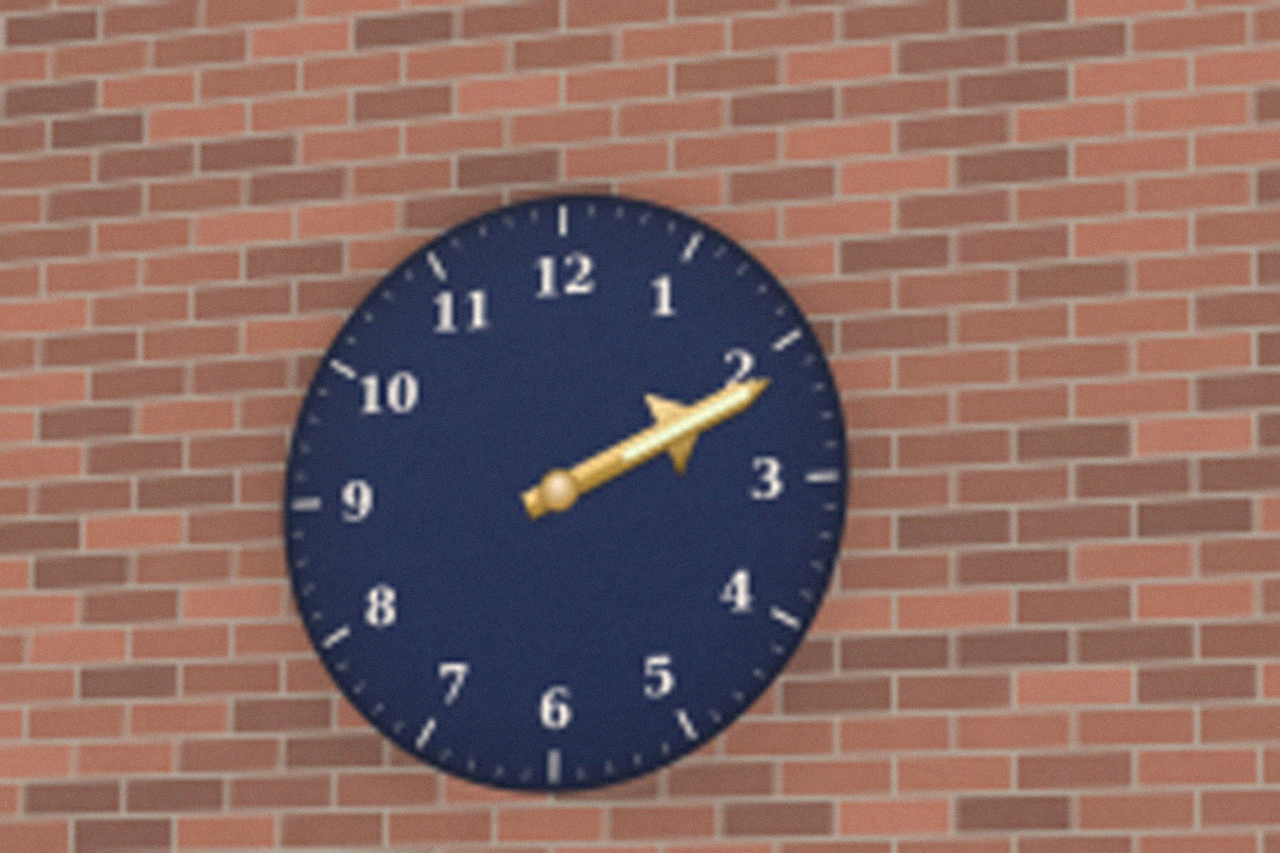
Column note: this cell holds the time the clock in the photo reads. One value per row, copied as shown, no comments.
2:11
